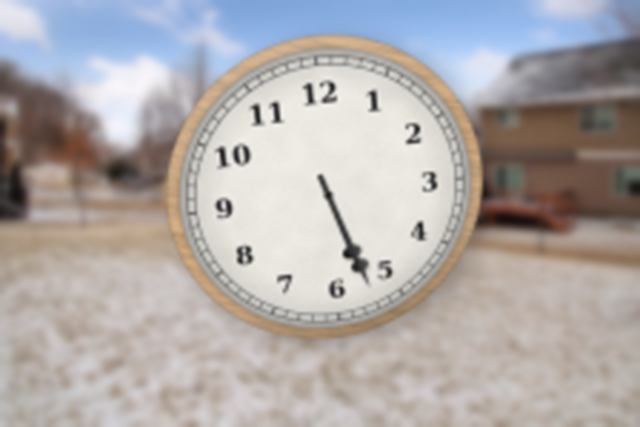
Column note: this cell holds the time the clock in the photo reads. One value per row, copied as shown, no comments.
5:27
